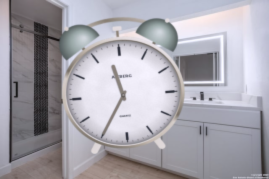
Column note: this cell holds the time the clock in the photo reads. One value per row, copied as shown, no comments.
11:35
